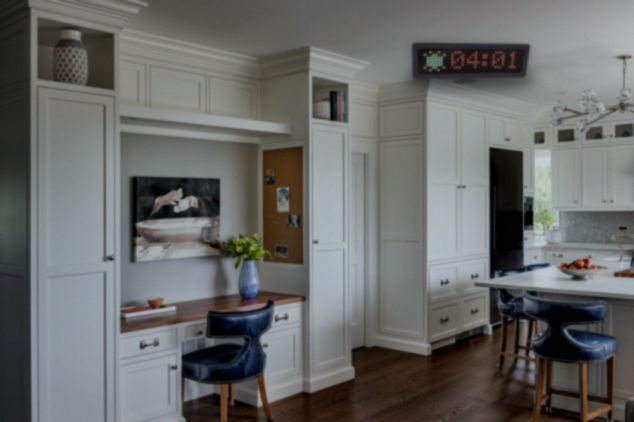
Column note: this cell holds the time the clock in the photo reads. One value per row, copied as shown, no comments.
4:01
